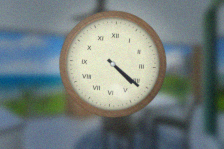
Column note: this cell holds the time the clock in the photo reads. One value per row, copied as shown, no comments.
4:21
